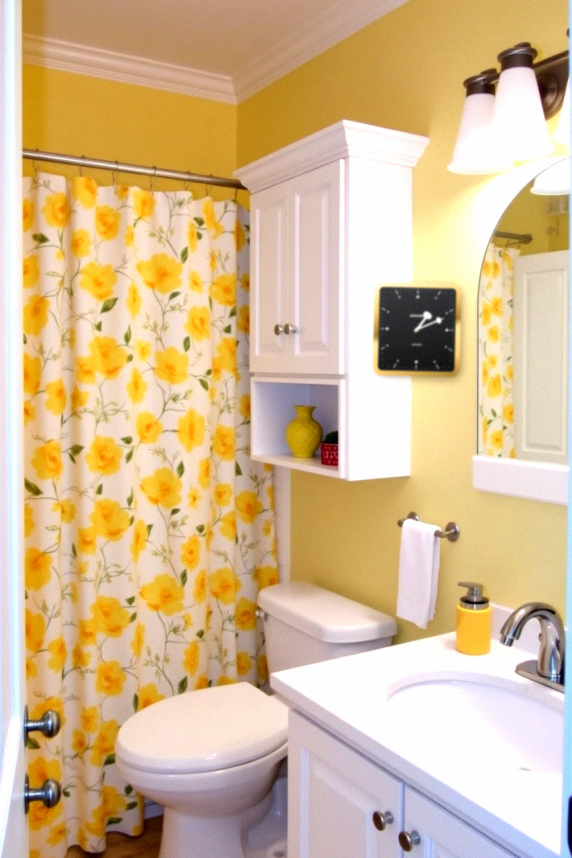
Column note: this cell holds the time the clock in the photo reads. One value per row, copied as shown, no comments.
1:11
